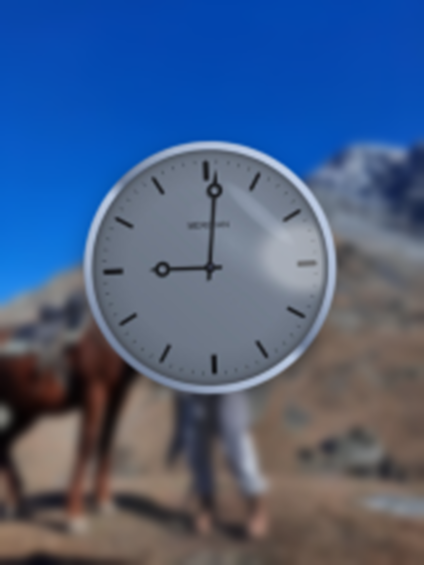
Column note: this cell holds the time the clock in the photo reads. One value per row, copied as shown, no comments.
9:01
